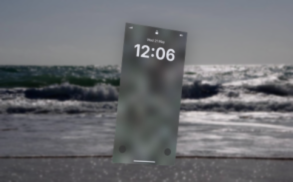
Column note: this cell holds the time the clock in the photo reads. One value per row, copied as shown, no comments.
12:06
